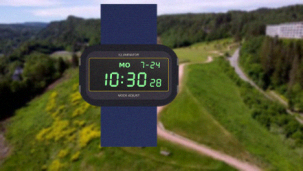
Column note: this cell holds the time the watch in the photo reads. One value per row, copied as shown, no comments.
10:30:28
